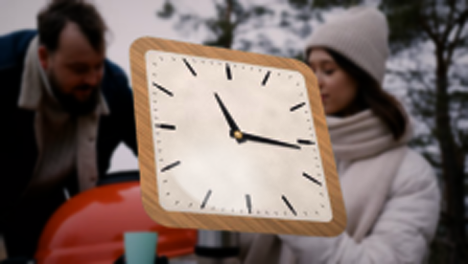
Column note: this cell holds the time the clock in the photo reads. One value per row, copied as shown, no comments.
11:16
